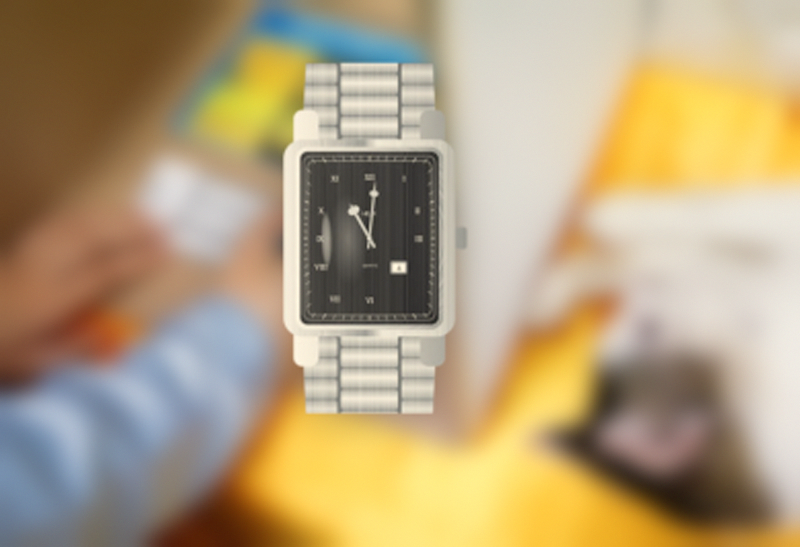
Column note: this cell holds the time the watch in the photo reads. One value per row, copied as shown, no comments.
11:01
